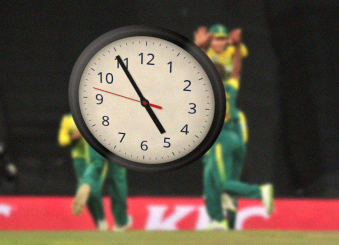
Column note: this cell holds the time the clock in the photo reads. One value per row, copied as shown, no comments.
4:54:47
